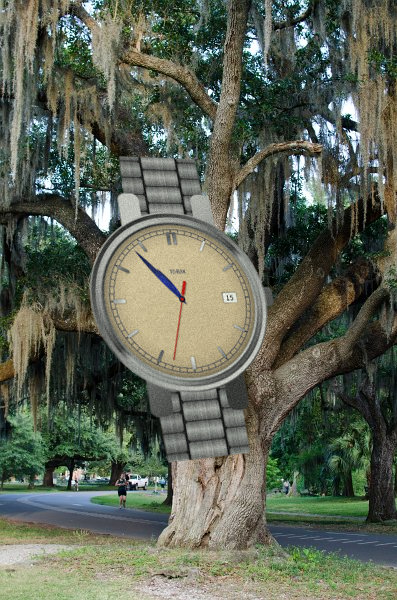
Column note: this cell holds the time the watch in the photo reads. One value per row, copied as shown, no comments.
10:53:33
